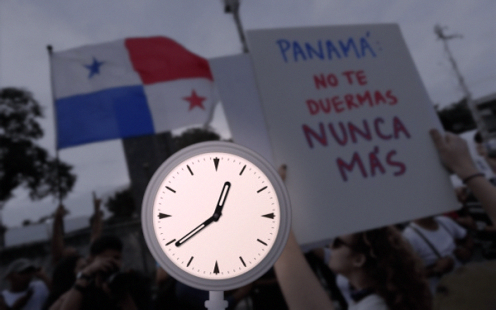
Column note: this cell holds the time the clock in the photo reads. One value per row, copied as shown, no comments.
12:39
